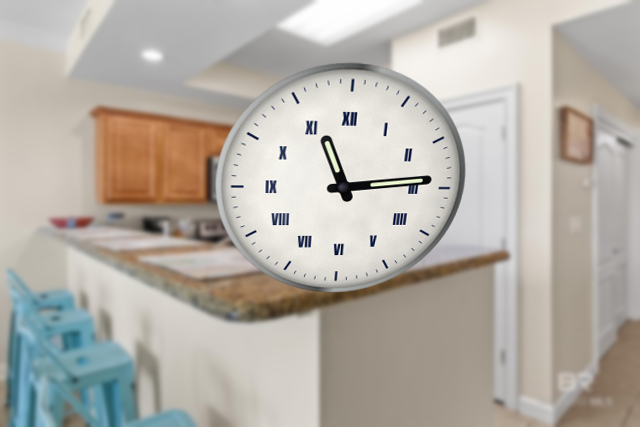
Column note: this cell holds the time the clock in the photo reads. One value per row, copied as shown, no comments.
11:14
